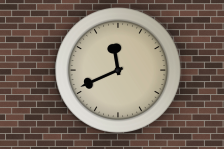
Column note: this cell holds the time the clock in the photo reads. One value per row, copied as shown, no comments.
11:41
